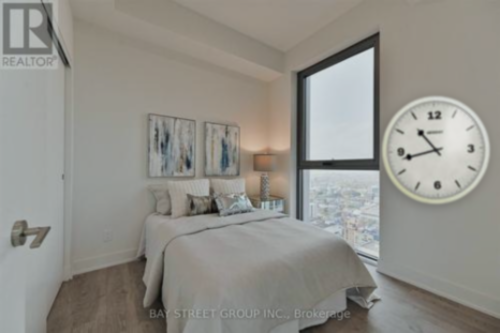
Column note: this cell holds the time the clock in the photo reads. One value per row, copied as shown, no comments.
10:43
